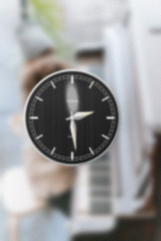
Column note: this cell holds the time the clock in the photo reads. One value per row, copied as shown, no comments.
2:29
